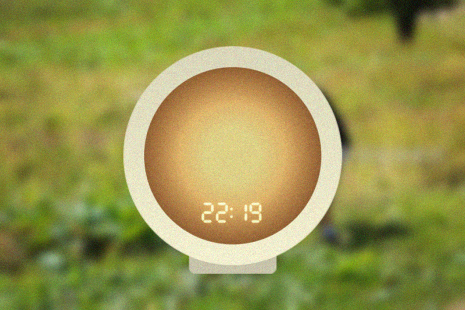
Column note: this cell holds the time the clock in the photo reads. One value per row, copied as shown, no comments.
22:19
